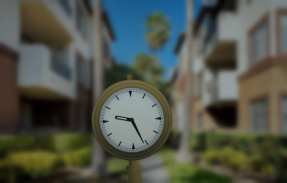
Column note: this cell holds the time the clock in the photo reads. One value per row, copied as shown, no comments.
9:26
